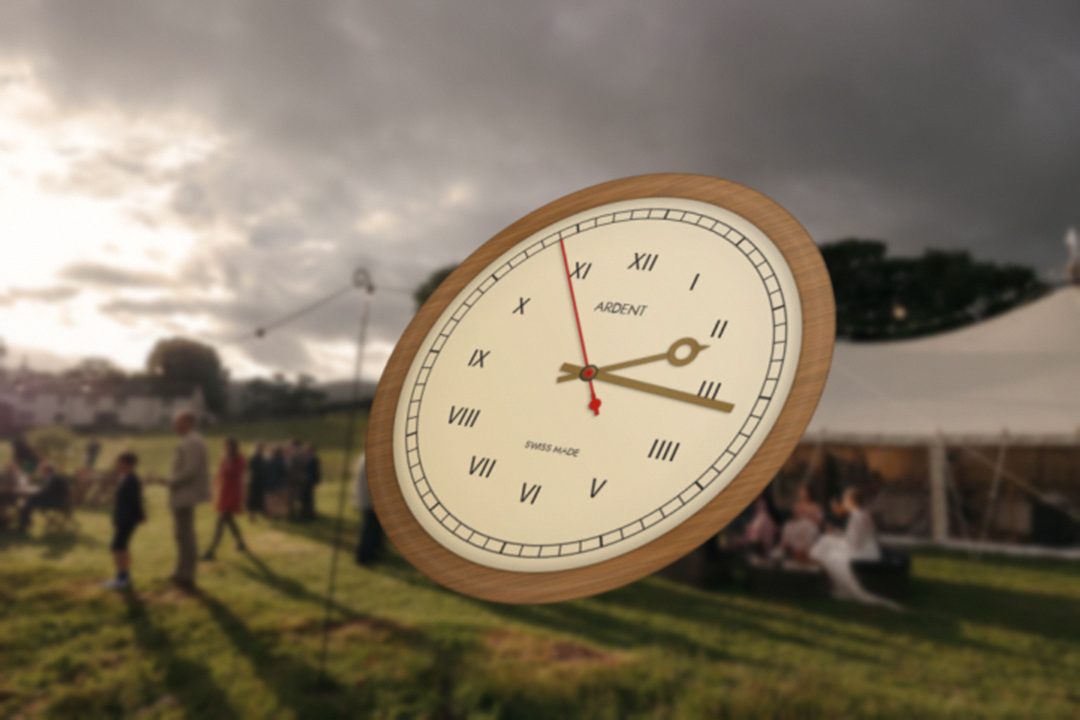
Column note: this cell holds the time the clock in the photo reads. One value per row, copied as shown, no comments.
2:15:54
